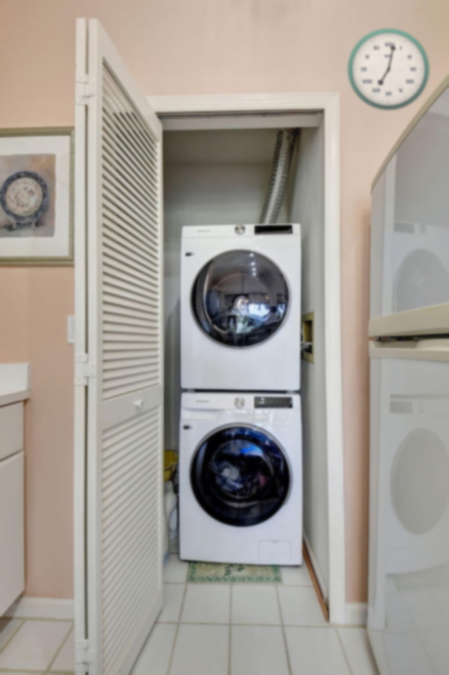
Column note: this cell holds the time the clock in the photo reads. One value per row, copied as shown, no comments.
7:02
